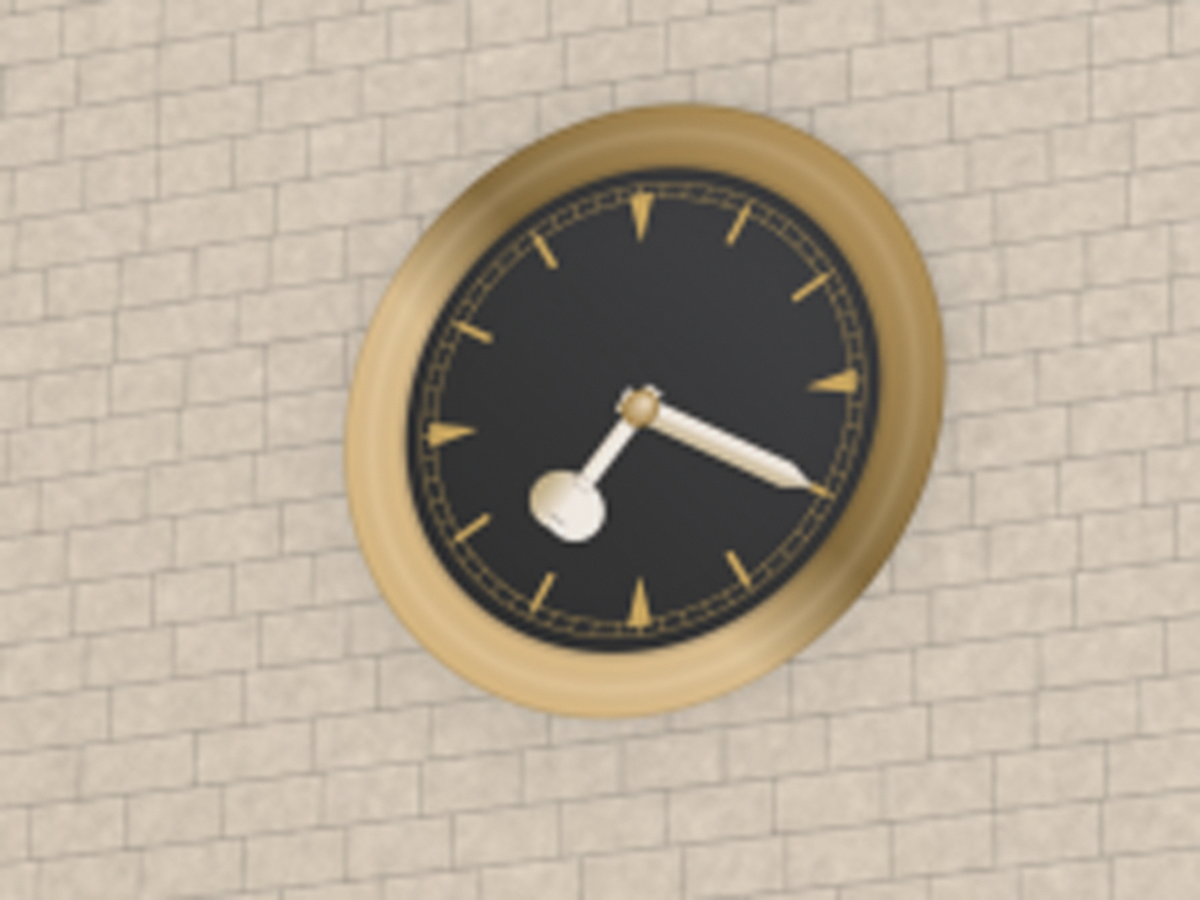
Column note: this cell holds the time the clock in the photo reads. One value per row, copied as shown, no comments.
7:20
